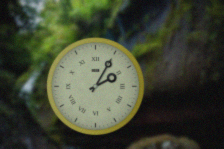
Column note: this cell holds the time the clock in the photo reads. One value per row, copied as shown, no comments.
2:05
